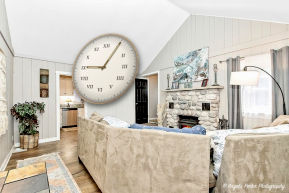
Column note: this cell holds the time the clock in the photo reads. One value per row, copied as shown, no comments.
9:05
